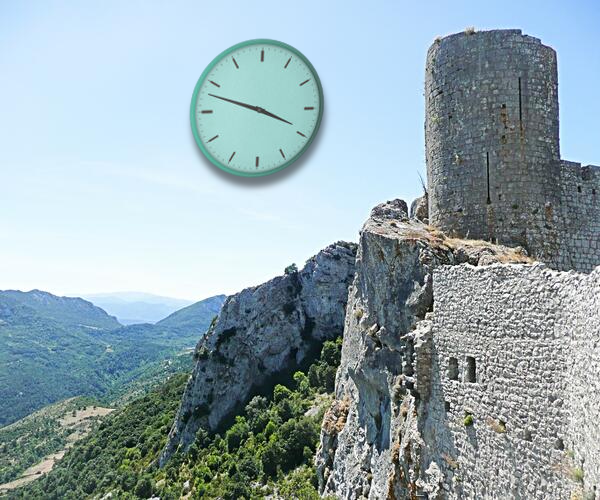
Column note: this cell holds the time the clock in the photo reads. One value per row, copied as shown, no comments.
3:48
